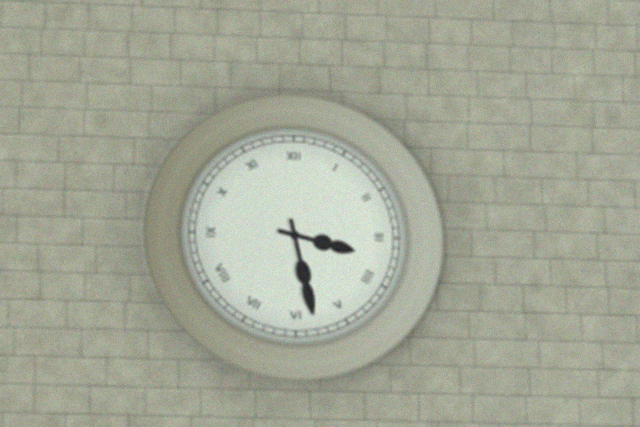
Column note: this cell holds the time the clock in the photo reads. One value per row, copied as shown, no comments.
3:28
